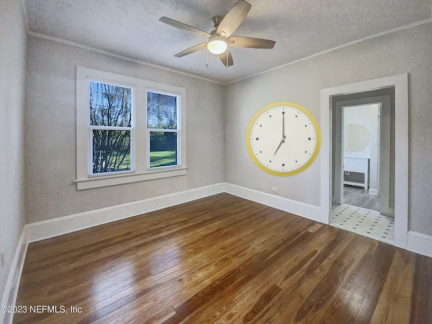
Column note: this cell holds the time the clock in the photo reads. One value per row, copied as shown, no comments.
7:00
